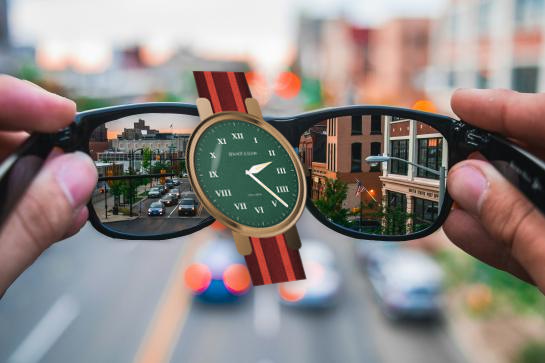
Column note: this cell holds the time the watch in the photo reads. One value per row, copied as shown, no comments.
2:23
